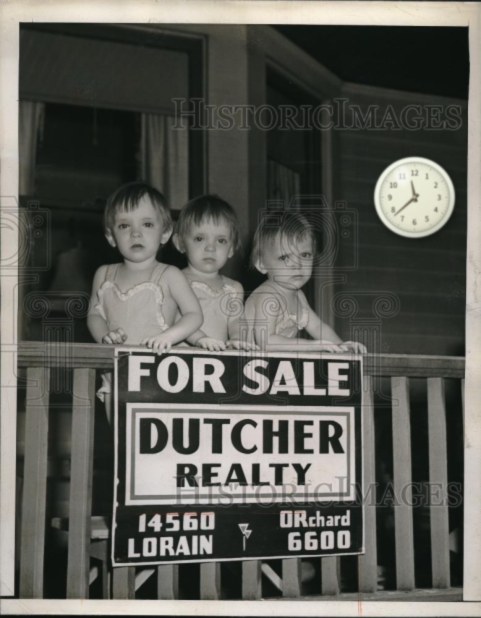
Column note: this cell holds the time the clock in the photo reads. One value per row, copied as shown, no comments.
11:38
